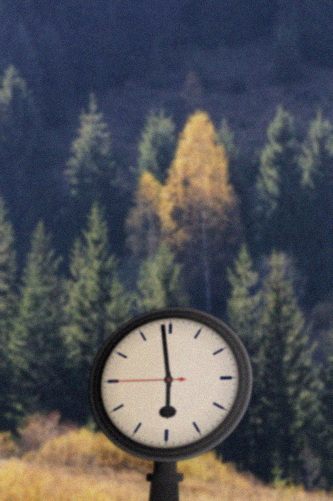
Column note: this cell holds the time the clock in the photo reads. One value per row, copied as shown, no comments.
5:58:45
